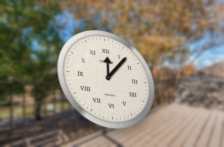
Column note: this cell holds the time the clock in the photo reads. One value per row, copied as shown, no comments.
12:07
